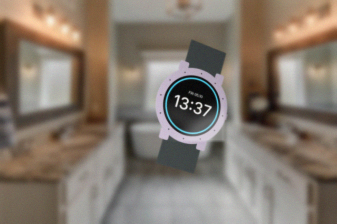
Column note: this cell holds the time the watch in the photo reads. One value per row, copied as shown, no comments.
13:37
